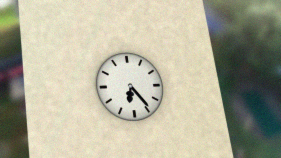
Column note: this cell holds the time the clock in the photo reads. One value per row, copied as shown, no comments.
6:24
